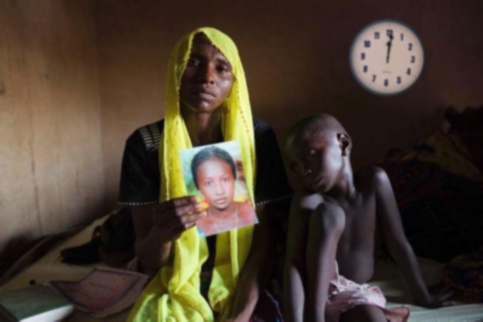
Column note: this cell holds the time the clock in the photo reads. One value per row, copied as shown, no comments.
12:01
